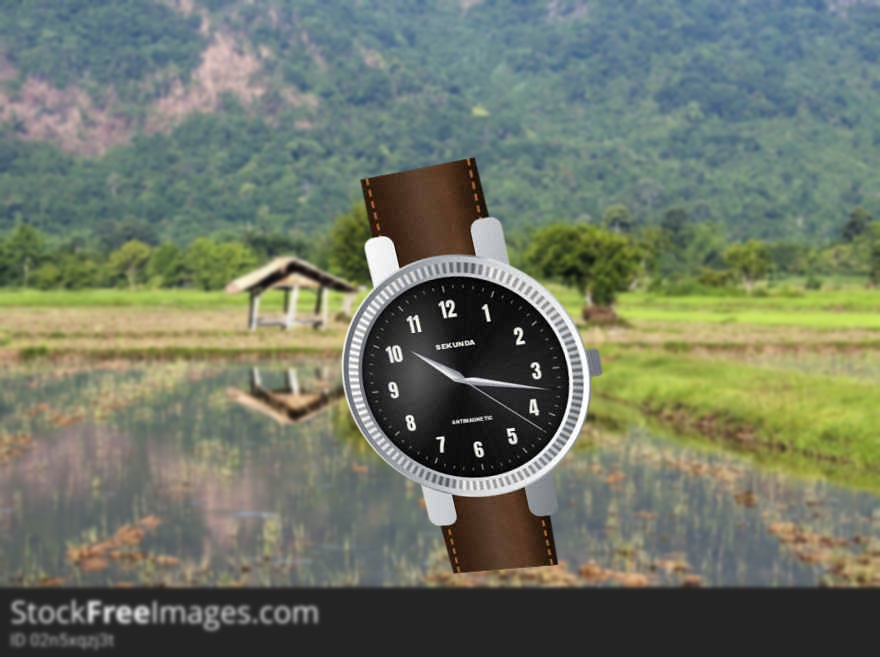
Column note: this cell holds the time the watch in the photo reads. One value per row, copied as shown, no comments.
10:17:22
